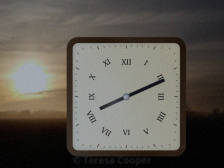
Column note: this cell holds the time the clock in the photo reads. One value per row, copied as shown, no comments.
8:11
